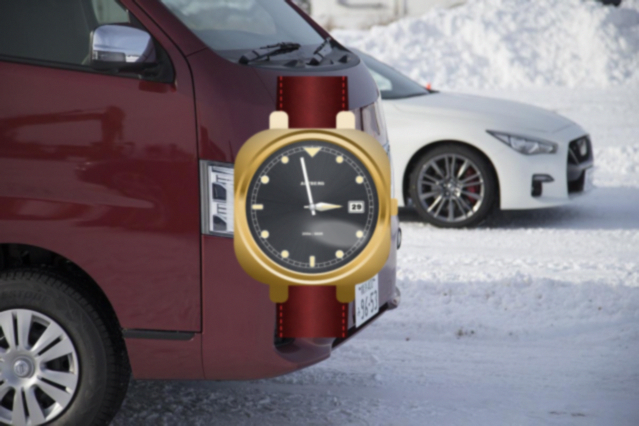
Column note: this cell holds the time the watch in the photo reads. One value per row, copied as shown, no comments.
2:58
